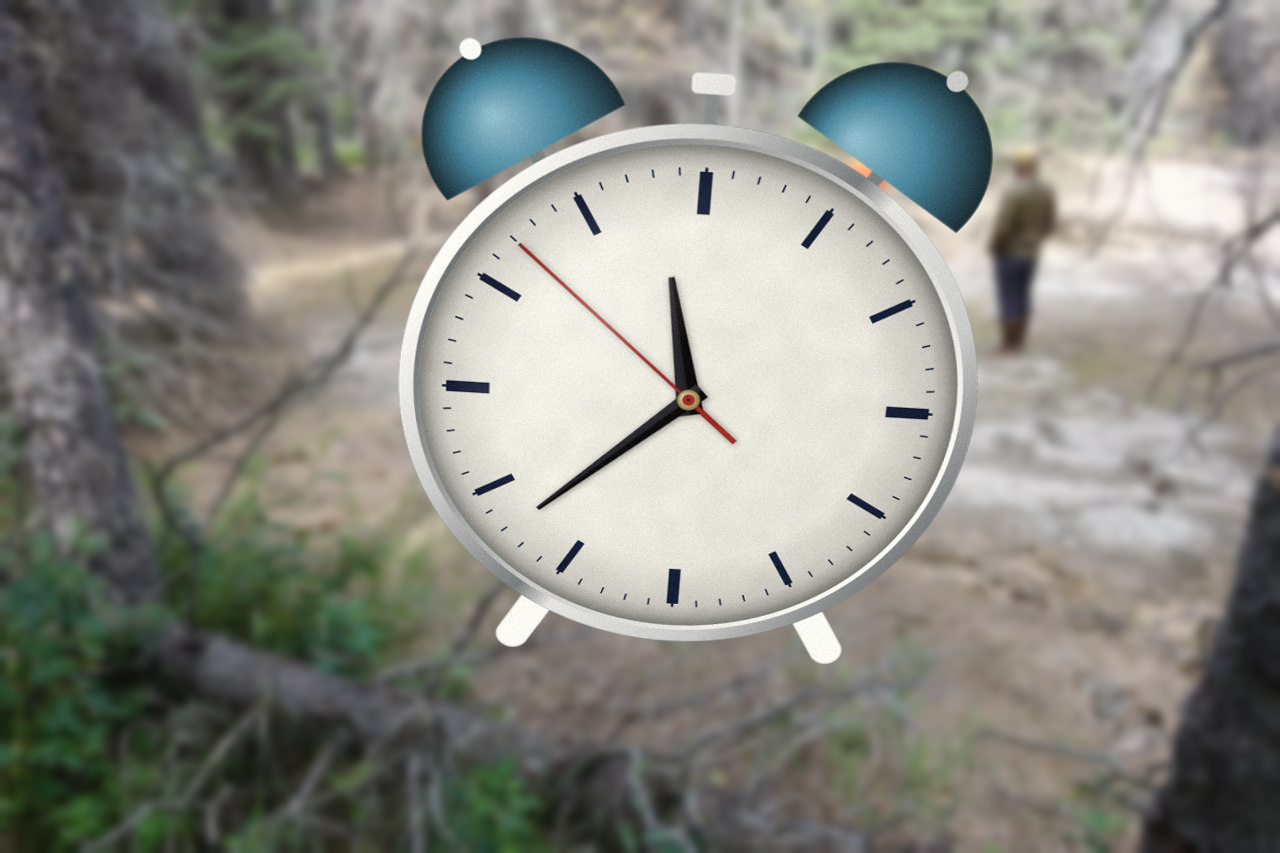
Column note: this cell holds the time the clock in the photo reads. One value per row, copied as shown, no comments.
11:37:52
